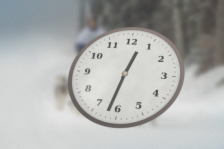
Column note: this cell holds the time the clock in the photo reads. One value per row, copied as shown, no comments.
12:32
